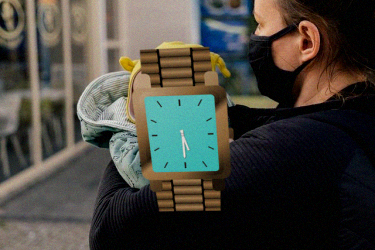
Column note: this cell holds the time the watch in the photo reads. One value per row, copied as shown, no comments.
5:30
